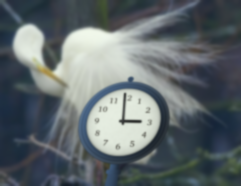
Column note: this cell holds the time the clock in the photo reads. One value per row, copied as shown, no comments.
2:59
